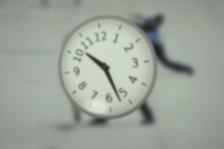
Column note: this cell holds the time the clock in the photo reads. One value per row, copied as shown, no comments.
10:27
